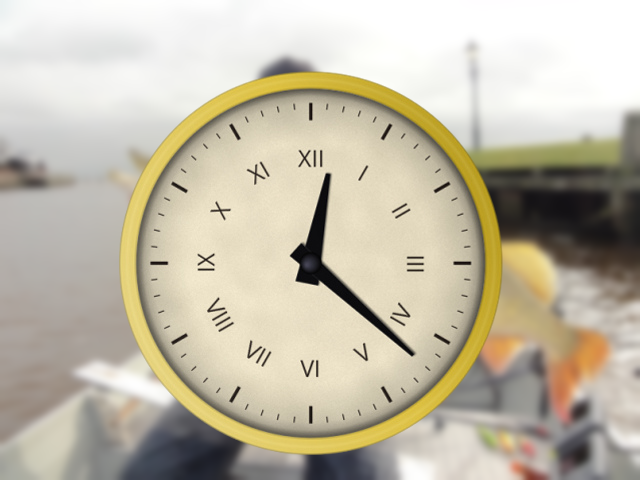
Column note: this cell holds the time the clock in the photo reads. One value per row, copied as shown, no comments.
12:22
